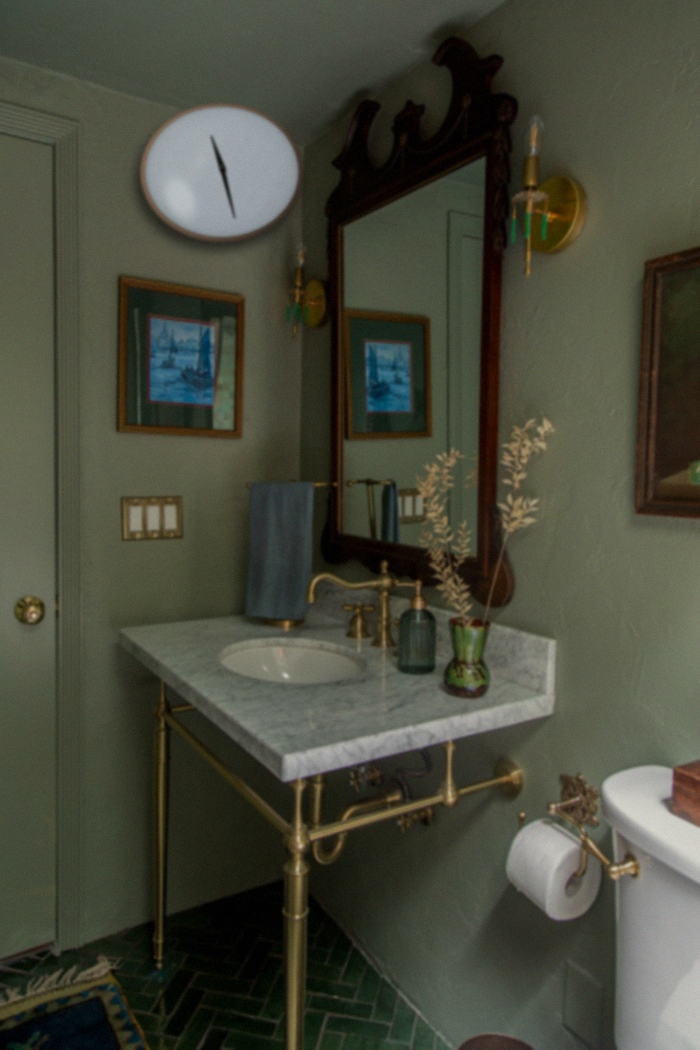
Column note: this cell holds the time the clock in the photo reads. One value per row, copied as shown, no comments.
11:28
